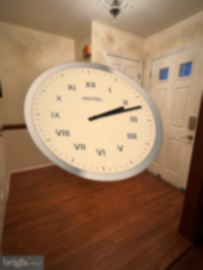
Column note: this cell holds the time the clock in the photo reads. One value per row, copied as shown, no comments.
2:12
